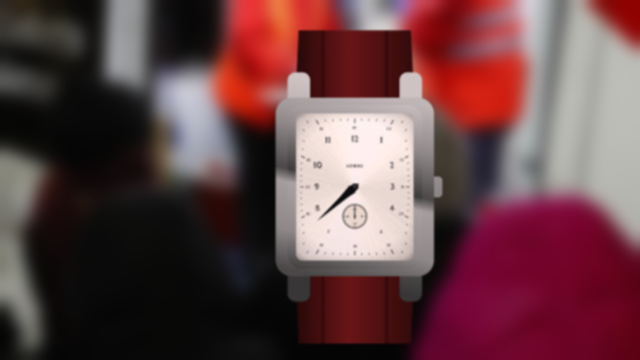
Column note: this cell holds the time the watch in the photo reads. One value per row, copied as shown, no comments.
7:38
